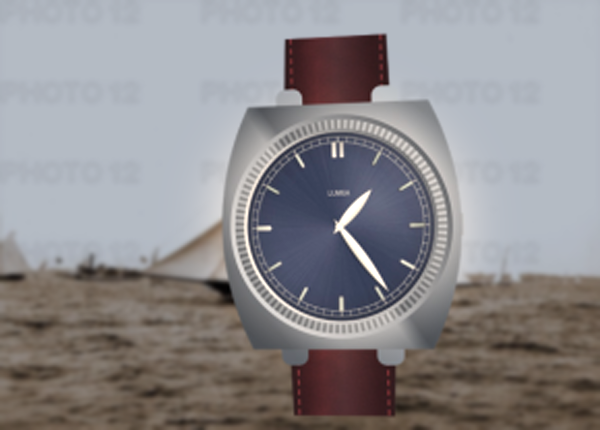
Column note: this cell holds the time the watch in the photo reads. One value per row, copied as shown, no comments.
1:24
